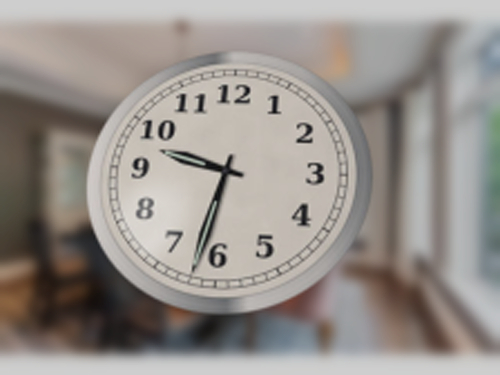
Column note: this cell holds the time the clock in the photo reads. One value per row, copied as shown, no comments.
9:32
